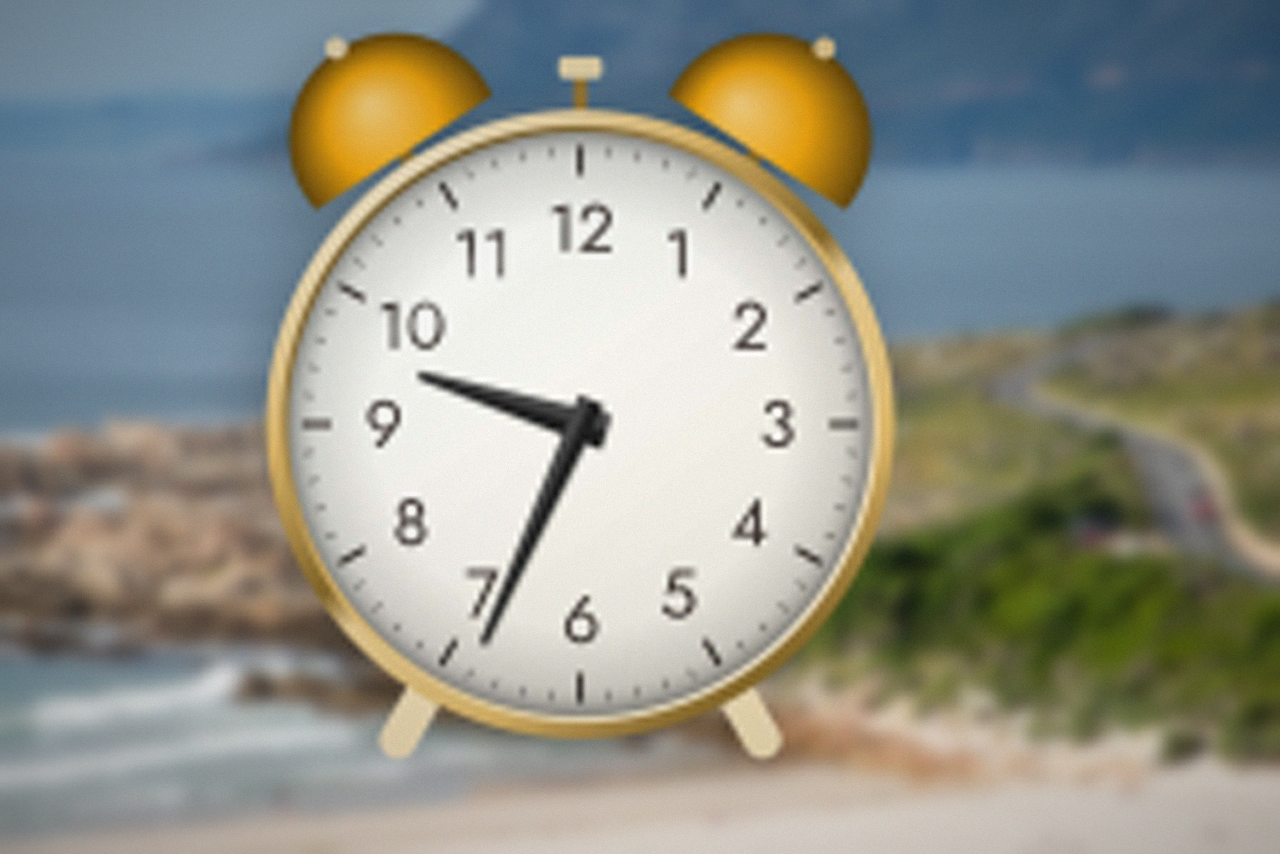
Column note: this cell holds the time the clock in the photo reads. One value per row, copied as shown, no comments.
9:34
